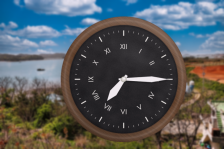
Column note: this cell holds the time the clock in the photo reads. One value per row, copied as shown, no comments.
7:15
